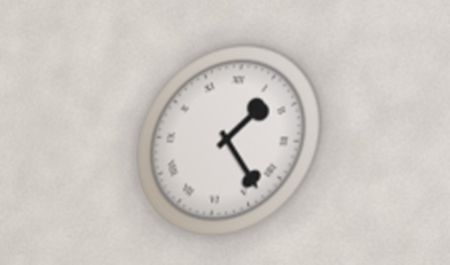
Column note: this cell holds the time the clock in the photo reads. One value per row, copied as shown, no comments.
1:23
